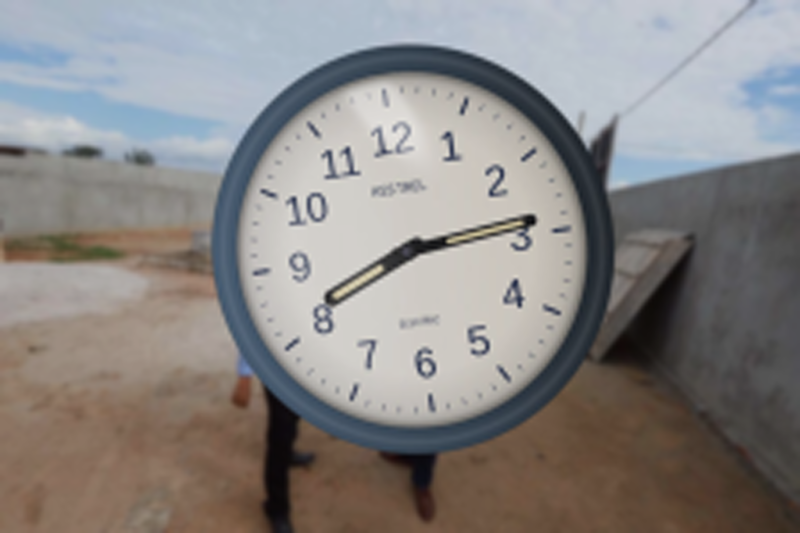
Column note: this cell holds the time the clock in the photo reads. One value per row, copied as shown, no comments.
8:14
